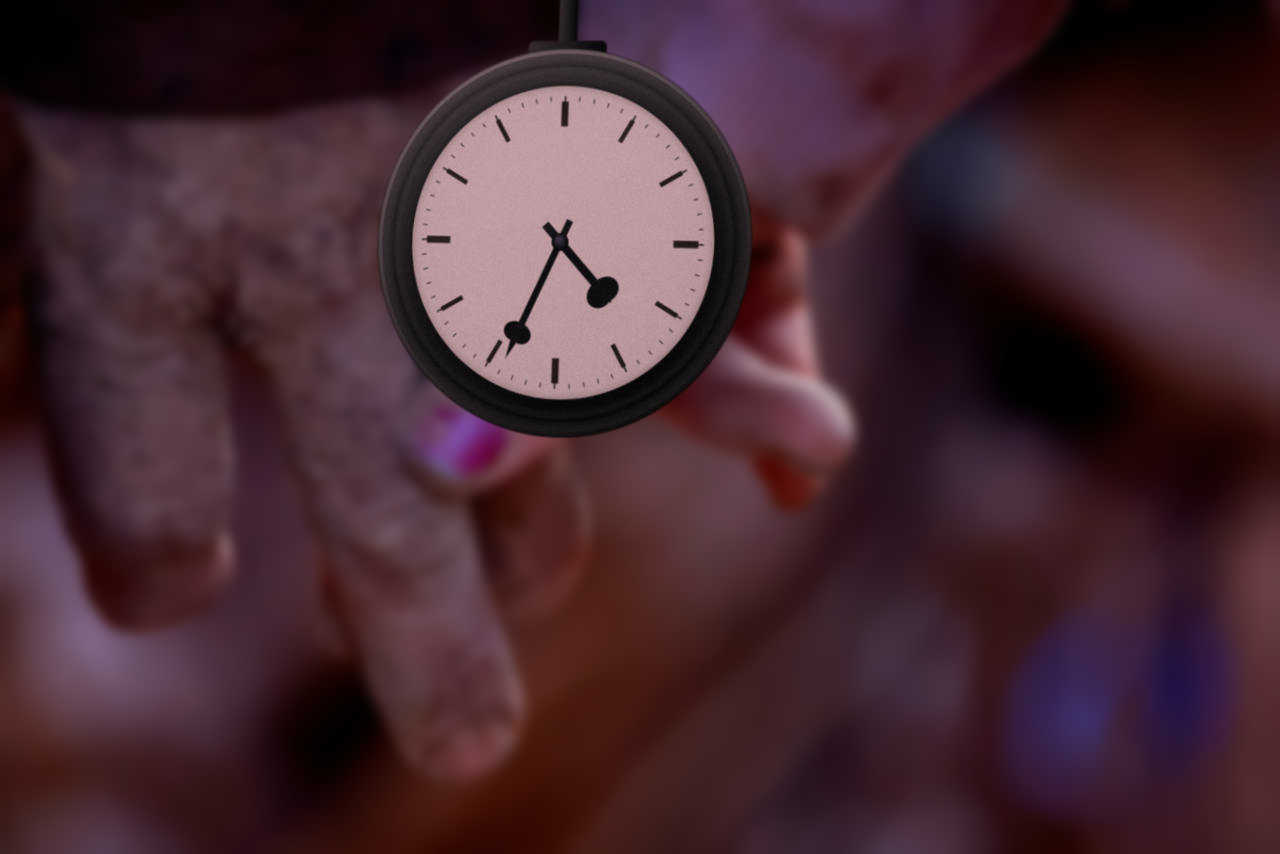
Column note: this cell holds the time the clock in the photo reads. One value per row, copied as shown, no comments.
4:34
